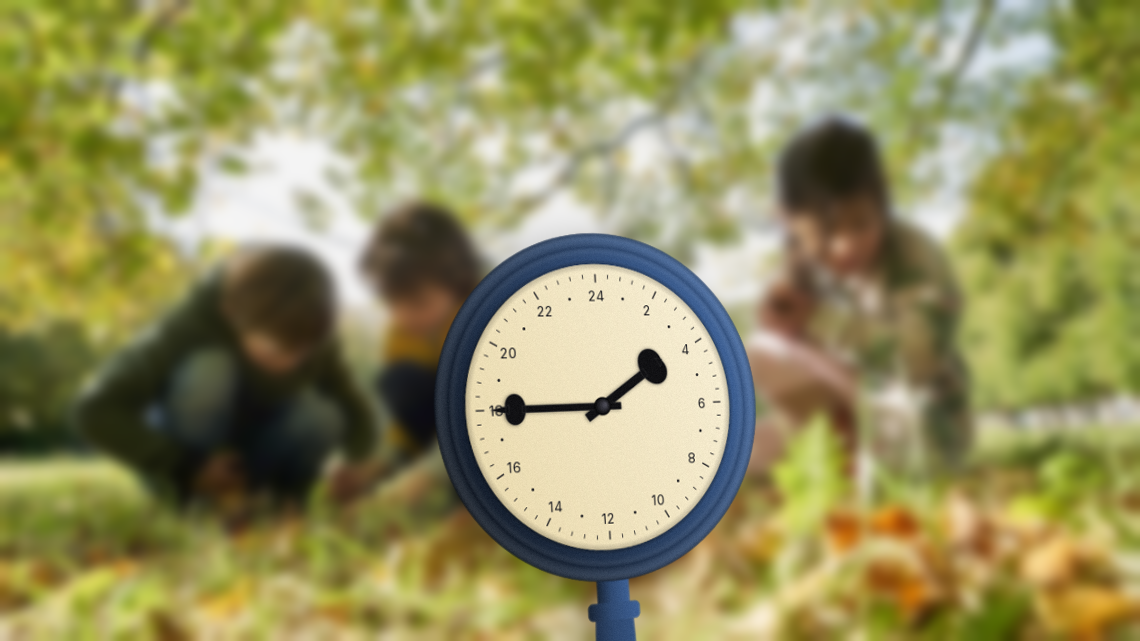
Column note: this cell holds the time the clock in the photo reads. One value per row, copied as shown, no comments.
3:45
